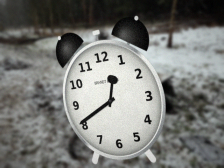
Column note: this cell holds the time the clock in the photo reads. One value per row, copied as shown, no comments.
12:41
